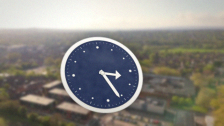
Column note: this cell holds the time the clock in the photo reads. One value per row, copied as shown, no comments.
3:26
